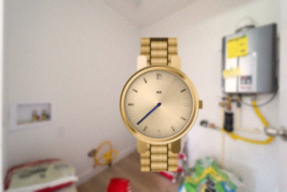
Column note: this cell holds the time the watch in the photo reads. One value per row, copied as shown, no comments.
7:38
